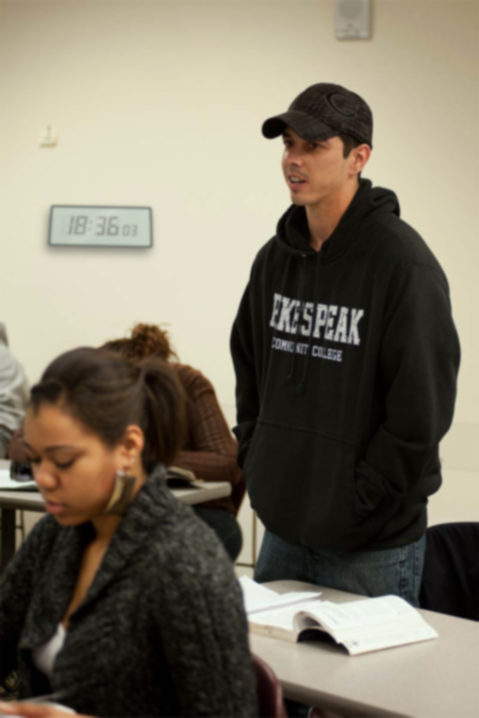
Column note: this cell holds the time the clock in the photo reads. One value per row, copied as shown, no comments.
18:36
